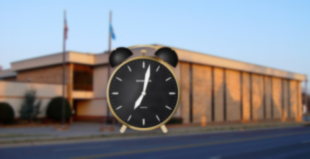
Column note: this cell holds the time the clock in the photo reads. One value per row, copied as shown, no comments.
7:02
